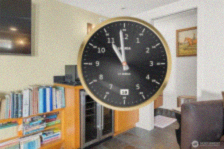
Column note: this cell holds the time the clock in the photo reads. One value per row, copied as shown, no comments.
10:59
